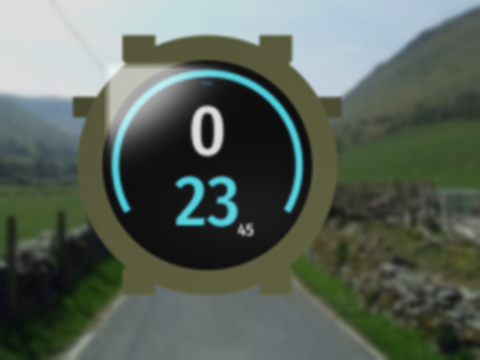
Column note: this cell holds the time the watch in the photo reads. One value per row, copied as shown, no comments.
0:23
